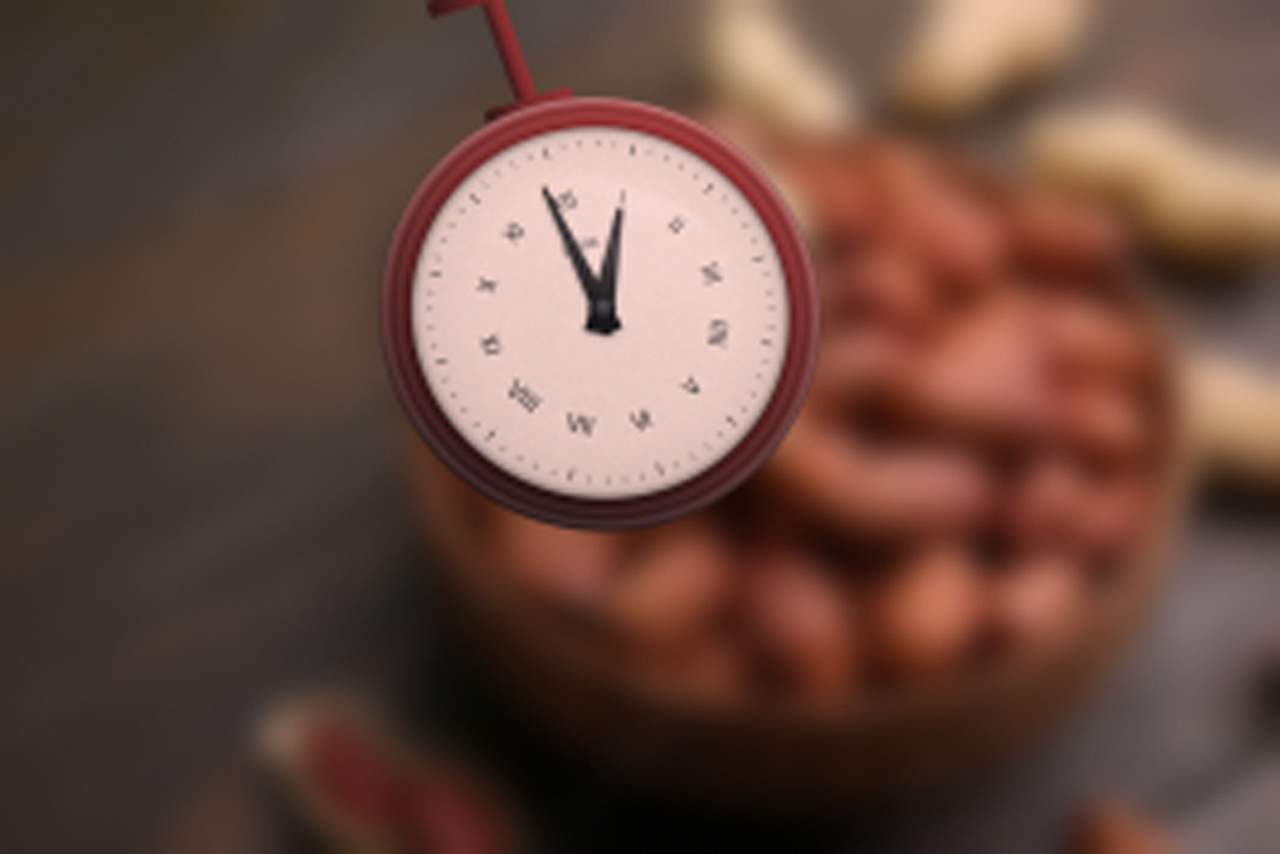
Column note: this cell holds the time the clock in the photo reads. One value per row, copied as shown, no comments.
12:59
